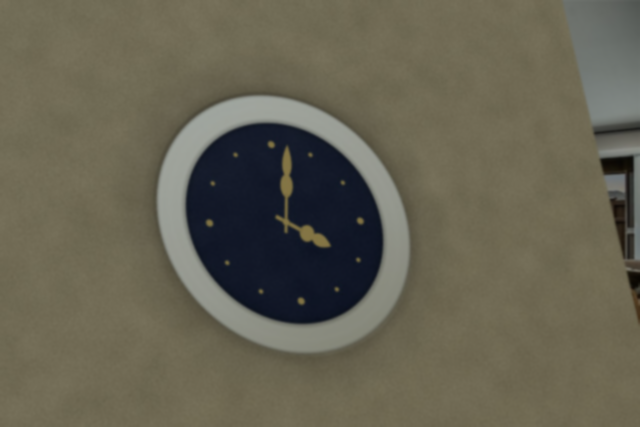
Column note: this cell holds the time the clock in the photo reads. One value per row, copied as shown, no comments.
4:02
